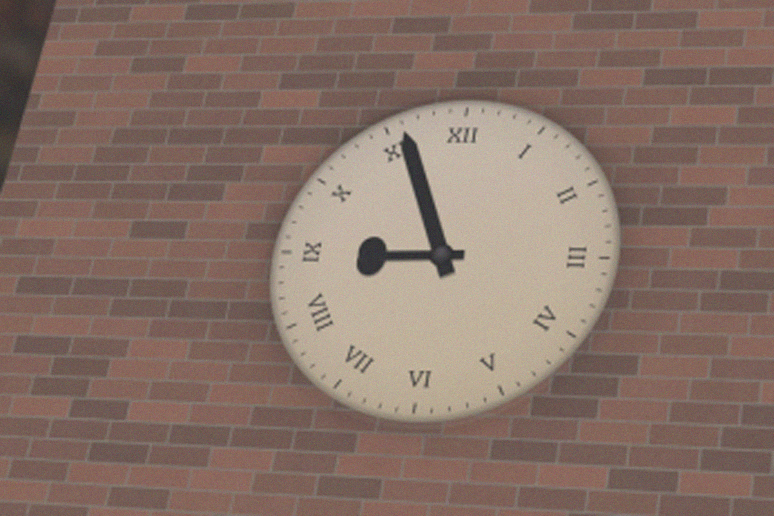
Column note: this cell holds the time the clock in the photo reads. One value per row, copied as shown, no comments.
8:56
